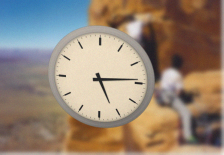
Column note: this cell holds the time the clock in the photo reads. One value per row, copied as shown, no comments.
5:14
